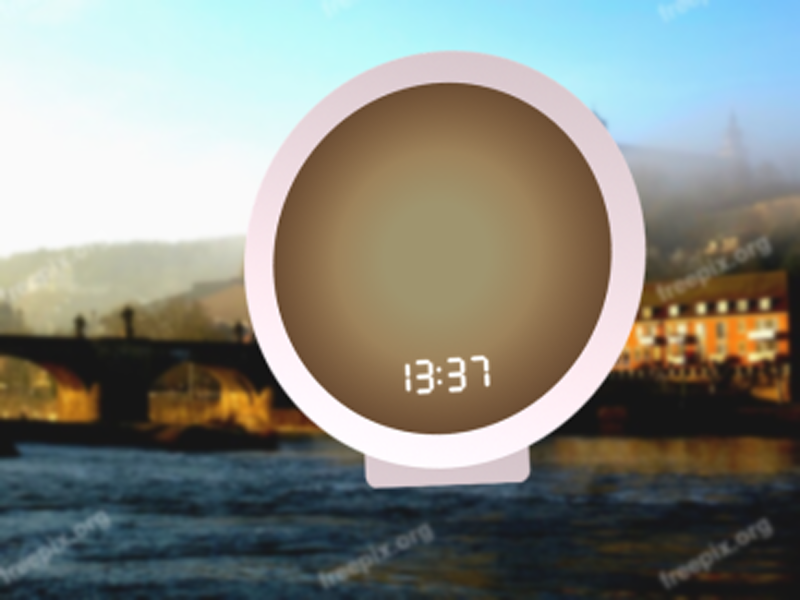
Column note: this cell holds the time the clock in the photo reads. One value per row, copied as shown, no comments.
13:37
